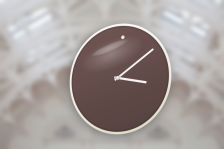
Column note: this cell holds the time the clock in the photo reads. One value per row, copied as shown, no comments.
3:08
